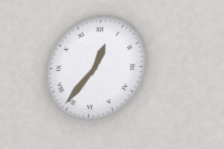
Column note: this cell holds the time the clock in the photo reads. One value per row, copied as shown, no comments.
12:36
